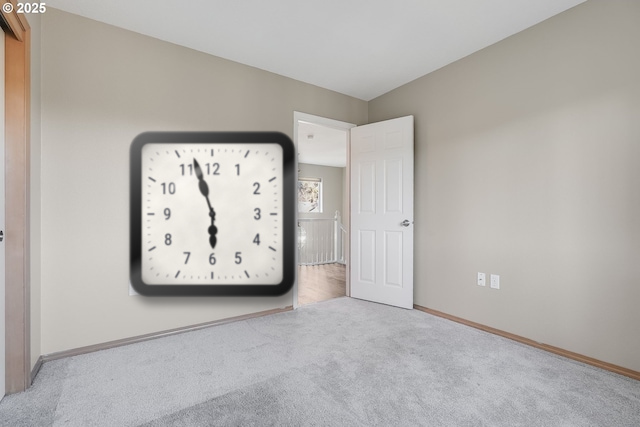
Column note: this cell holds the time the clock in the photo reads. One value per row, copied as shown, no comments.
5:57
